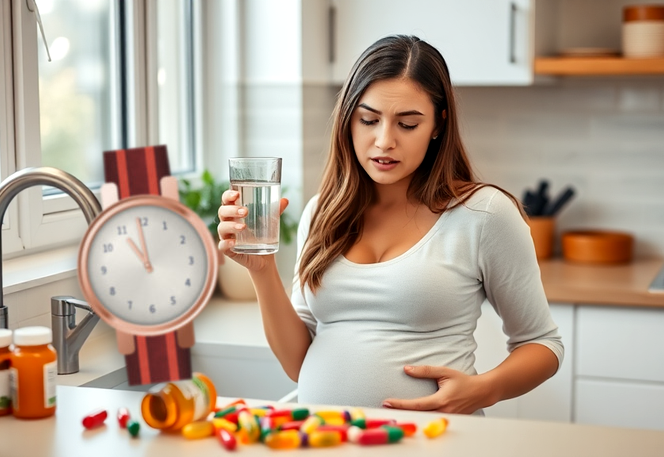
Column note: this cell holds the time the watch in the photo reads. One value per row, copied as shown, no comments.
10:59
